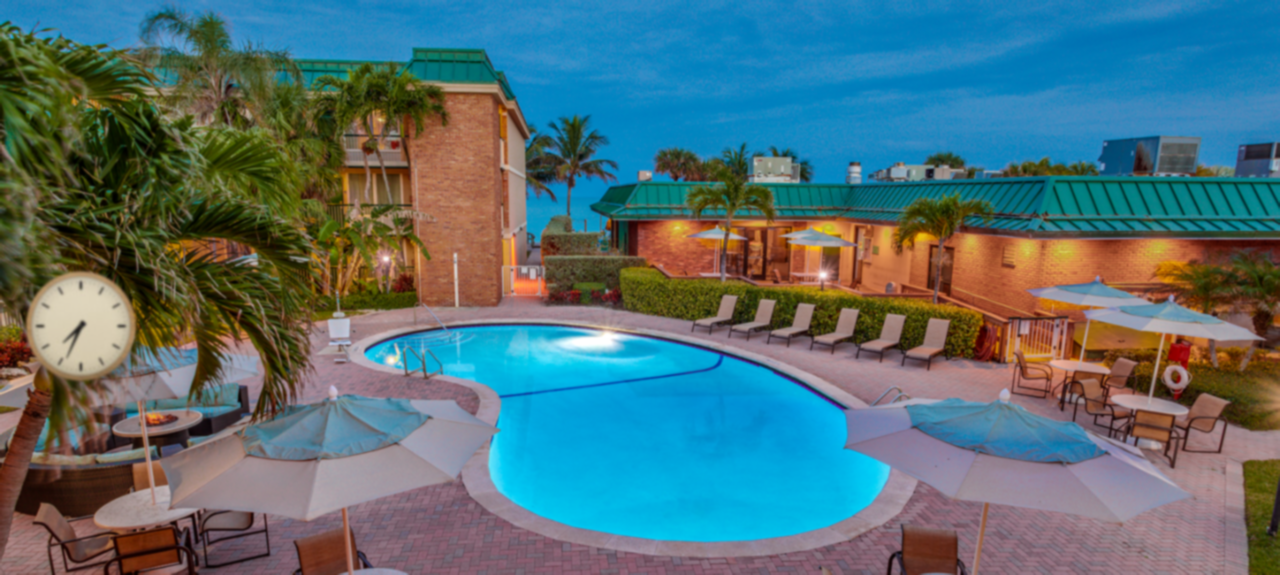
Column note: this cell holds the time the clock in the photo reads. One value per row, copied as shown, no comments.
7:34
